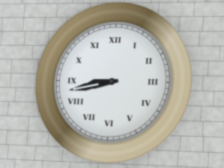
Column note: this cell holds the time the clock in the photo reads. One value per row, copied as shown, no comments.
8:43
